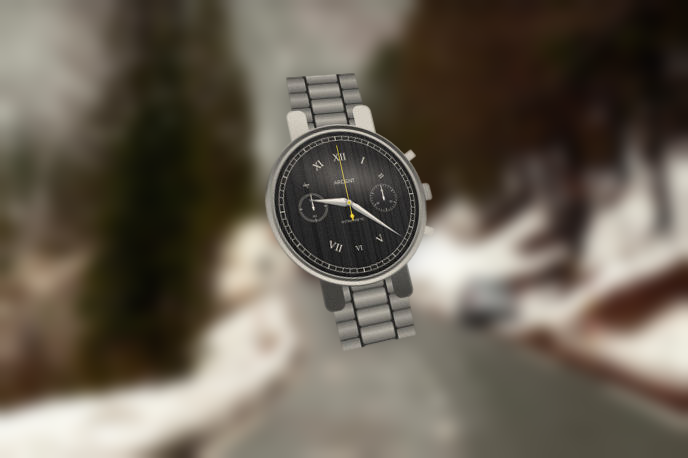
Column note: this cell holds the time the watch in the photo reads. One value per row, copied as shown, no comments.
9:22
